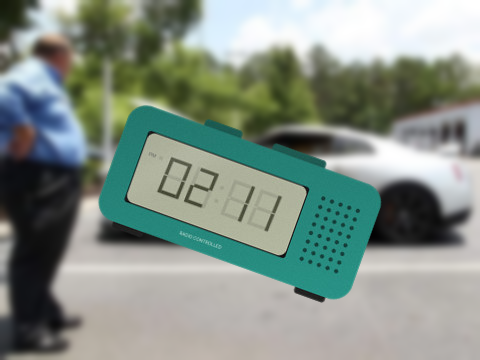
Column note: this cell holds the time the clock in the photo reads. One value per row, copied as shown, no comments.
2:11
